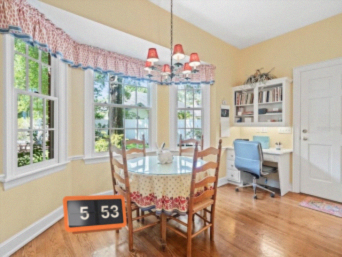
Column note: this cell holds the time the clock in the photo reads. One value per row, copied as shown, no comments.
5:53
